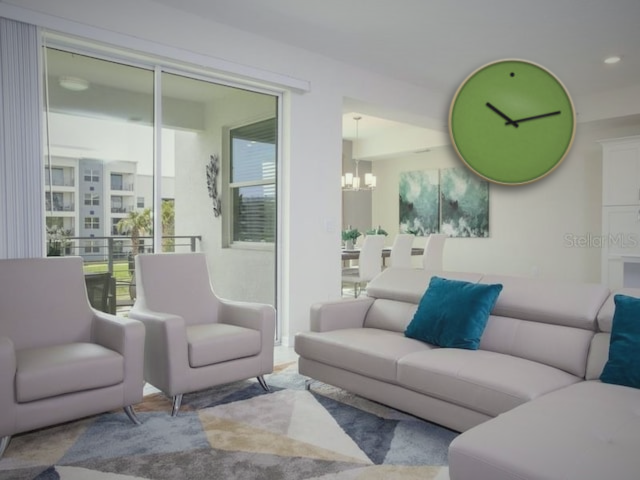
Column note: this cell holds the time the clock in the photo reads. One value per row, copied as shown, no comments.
10:13
